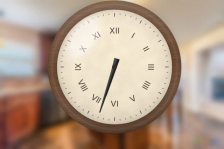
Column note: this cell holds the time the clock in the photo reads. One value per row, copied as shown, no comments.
6:33
